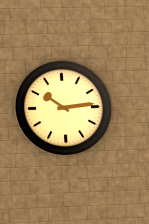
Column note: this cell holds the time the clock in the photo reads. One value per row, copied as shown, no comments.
10:14
